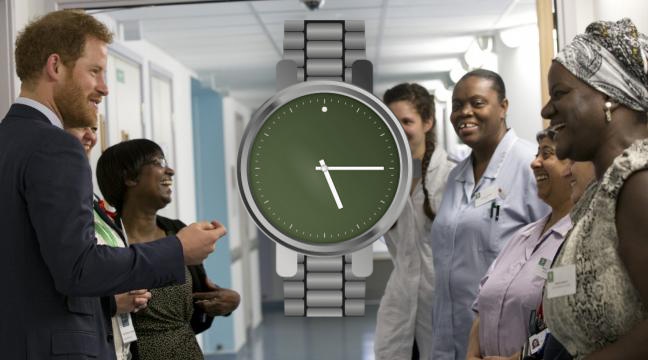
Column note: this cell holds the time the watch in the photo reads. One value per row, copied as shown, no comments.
5:15
